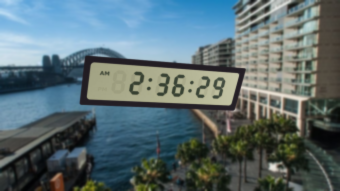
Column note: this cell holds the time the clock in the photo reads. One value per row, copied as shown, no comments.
2:36:29
